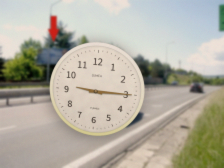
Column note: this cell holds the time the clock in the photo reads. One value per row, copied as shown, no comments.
9:15
